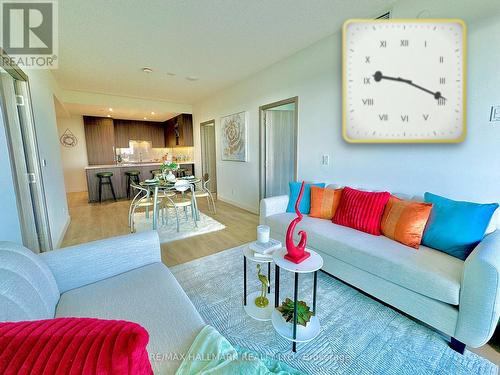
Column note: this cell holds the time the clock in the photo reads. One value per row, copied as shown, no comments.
9:19
